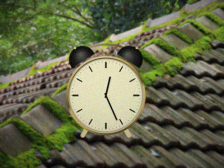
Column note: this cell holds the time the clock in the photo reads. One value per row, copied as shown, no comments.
12:26
